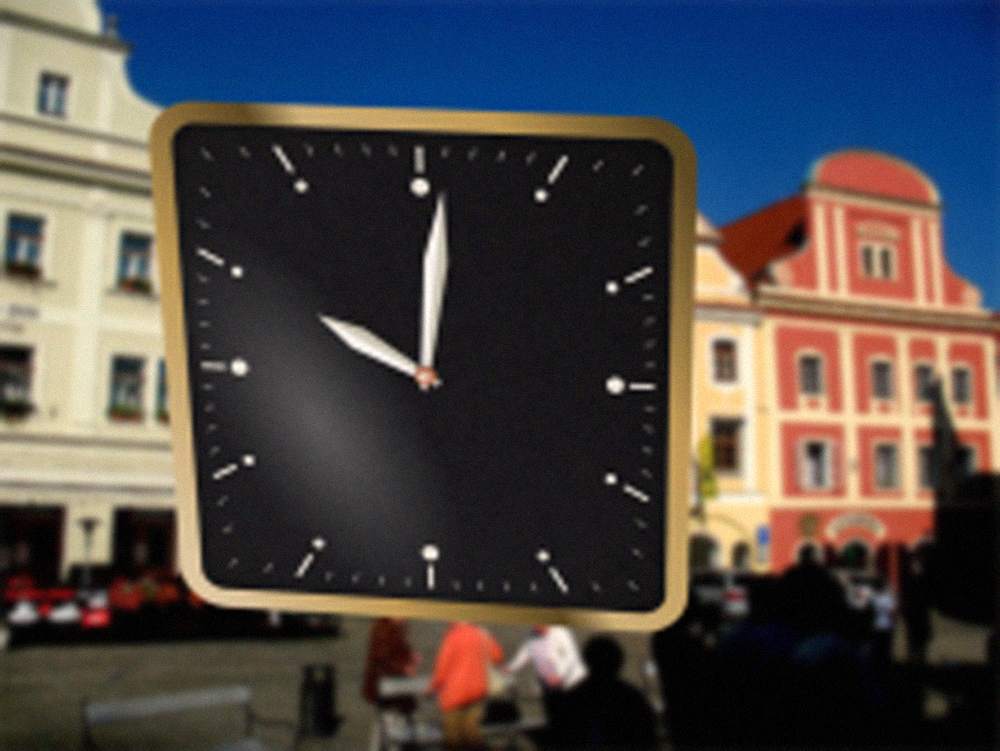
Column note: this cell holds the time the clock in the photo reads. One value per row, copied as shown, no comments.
10:01
